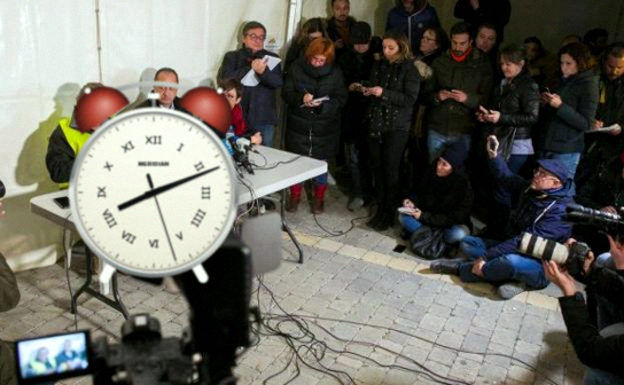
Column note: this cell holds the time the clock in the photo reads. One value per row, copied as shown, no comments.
8:11:27
